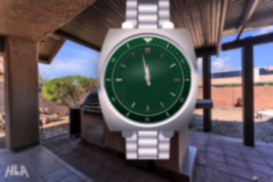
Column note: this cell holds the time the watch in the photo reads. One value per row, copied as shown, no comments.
11:58
